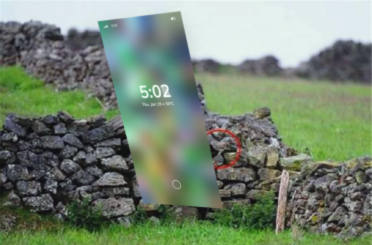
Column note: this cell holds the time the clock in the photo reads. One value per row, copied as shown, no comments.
5:02
